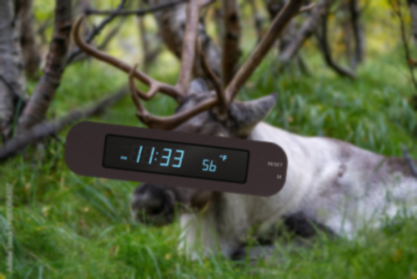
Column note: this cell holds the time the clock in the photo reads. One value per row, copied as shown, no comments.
11:33
